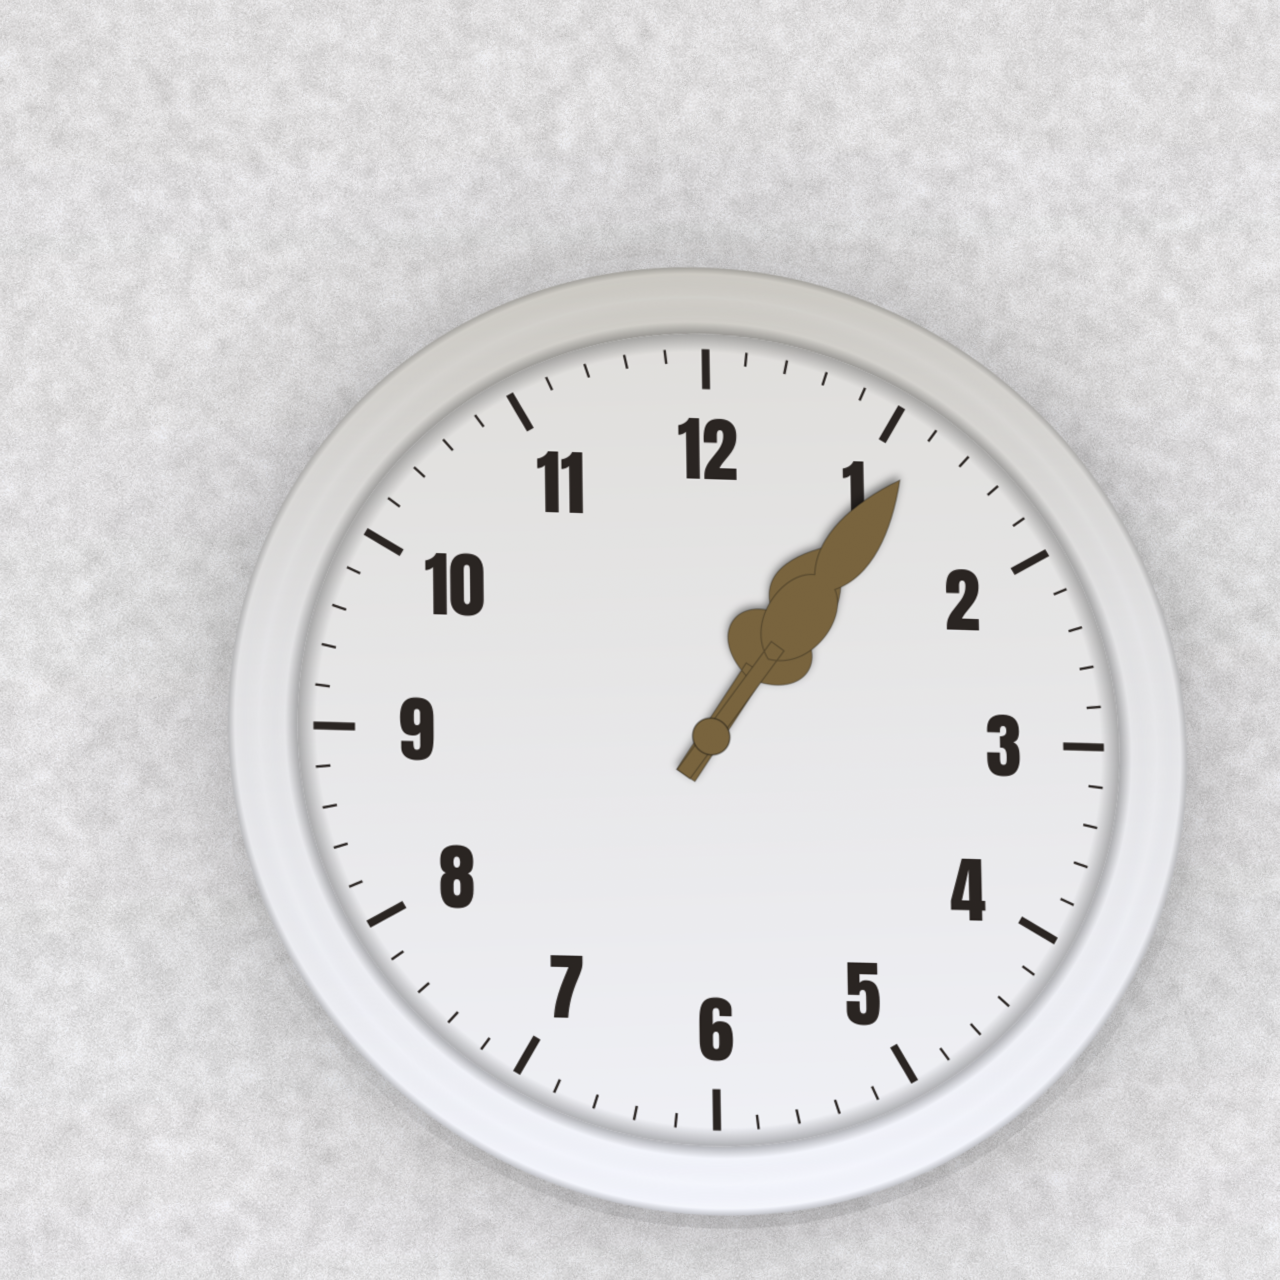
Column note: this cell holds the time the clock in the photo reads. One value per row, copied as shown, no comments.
1:06
